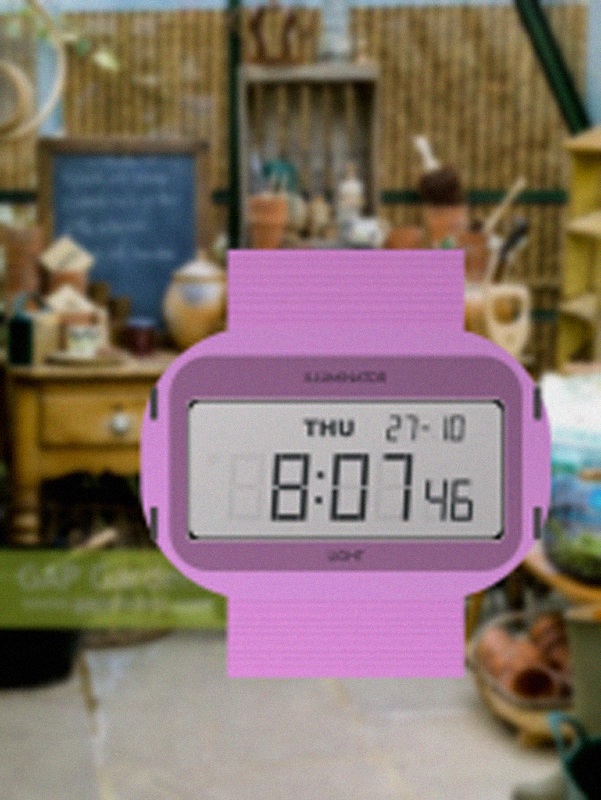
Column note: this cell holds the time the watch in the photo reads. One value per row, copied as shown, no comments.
8:07:46
